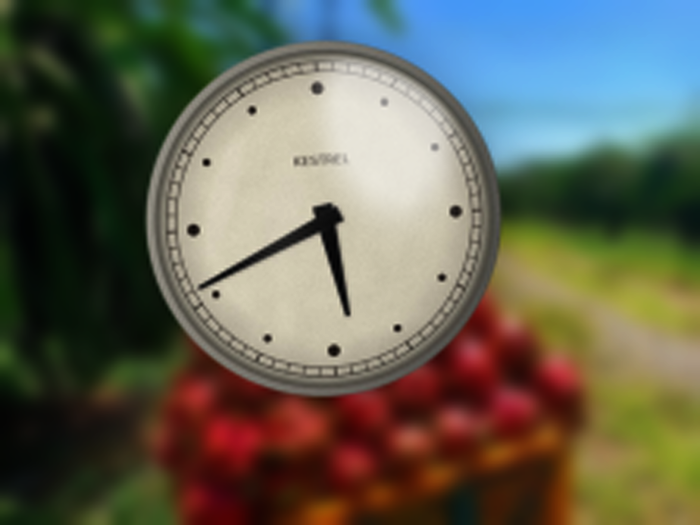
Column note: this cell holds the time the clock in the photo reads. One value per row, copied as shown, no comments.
5:41
